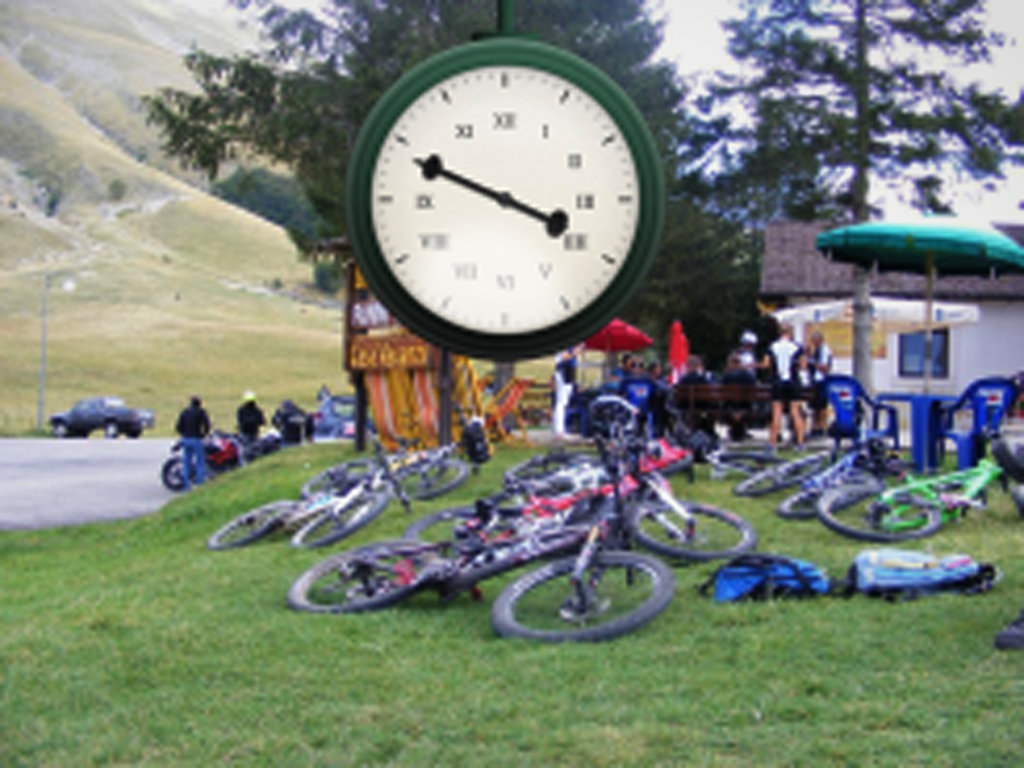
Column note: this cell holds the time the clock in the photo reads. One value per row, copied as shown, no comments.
3:49
